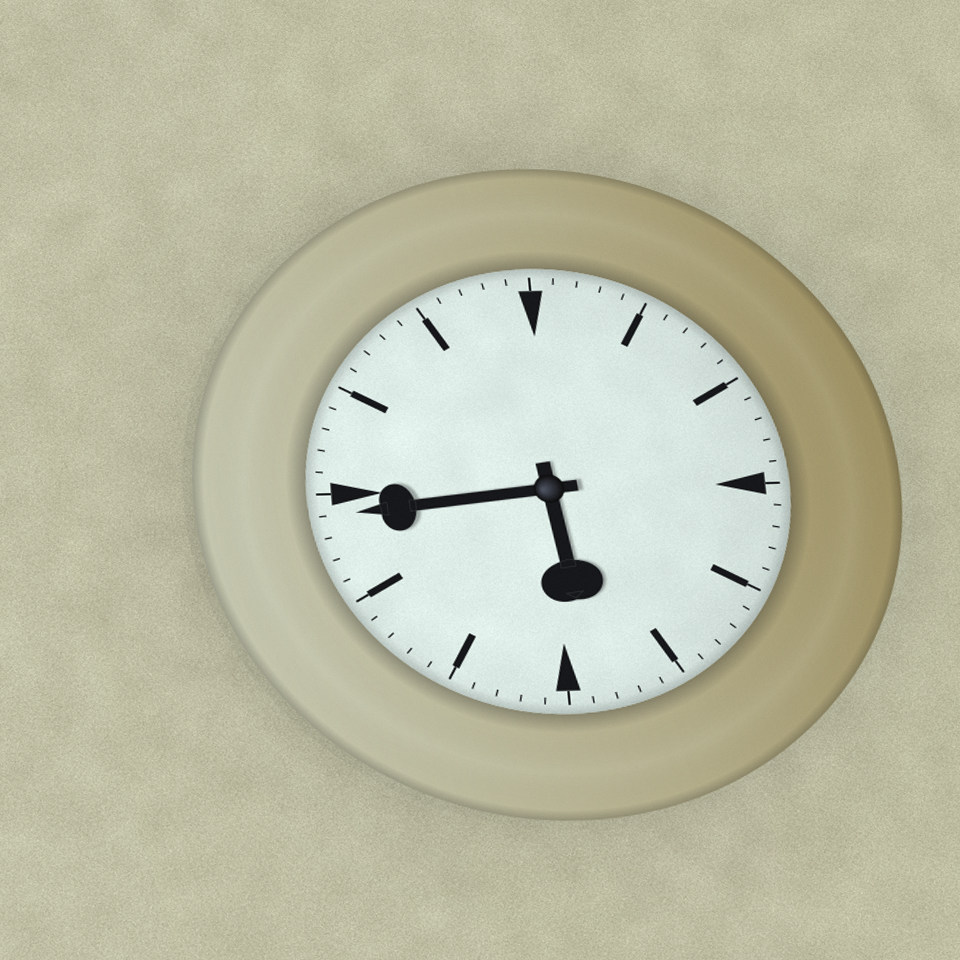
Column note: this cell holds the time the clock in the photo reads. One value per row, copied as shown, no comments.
5:44
